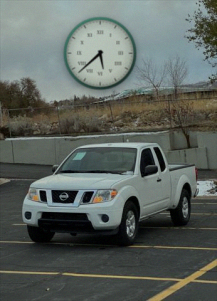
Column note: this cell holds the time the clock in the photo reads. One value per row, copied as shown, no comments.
5:38
